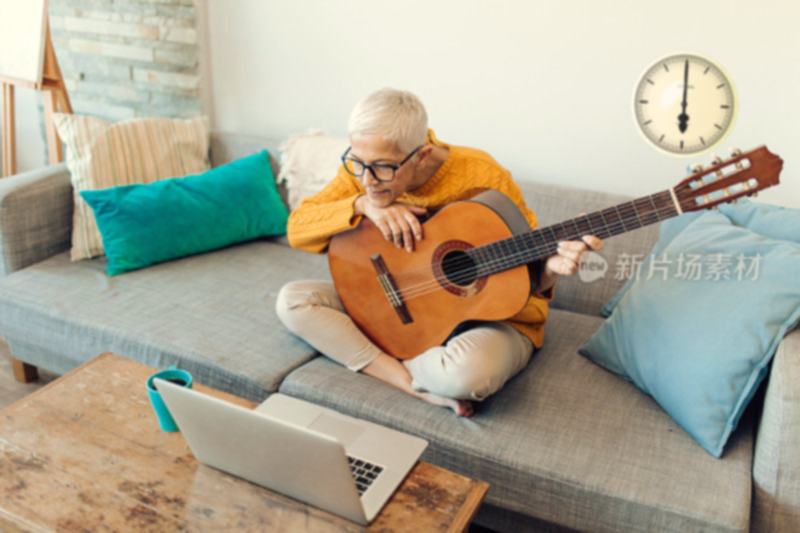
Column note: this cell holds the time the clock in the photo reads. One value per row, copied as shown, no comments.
6:00
